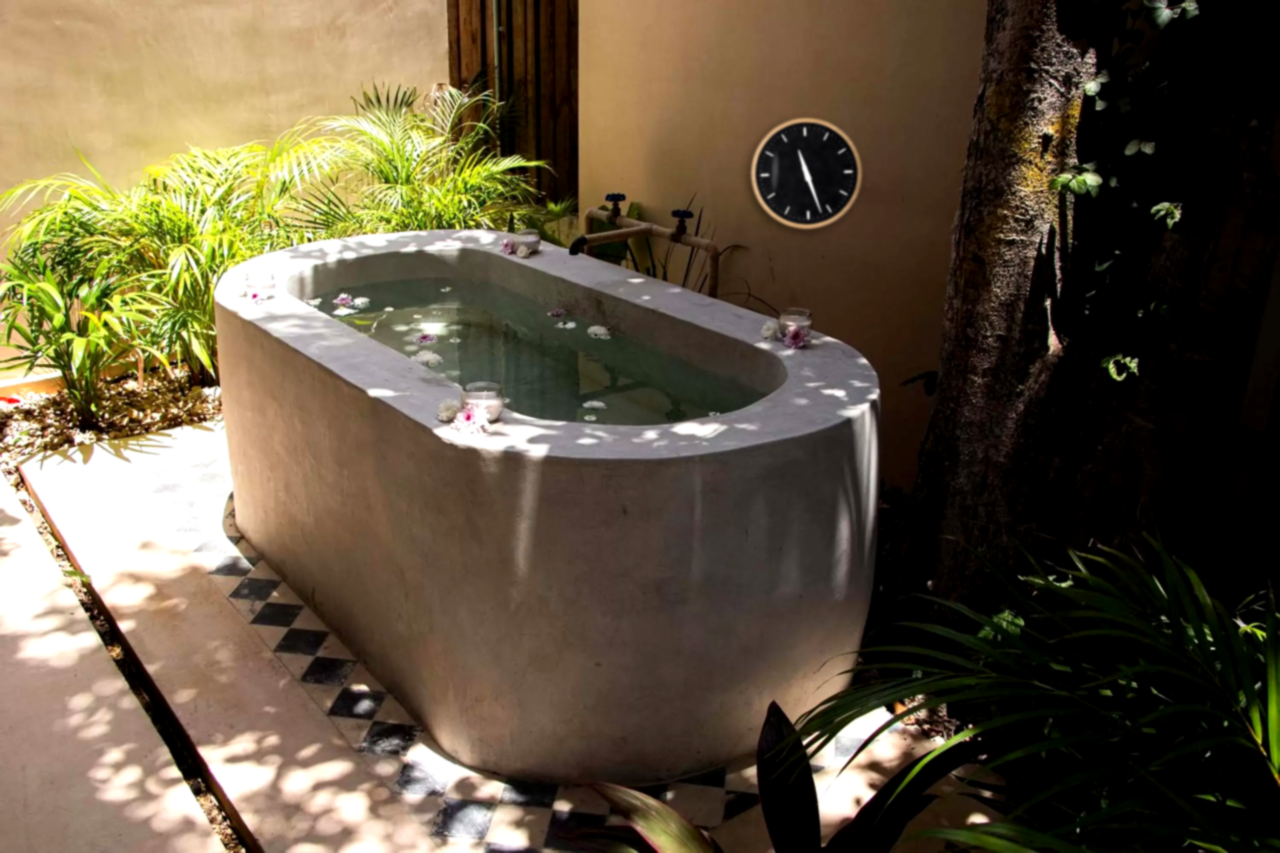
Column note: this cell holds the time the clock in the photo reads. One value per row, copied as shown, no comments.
11:27
